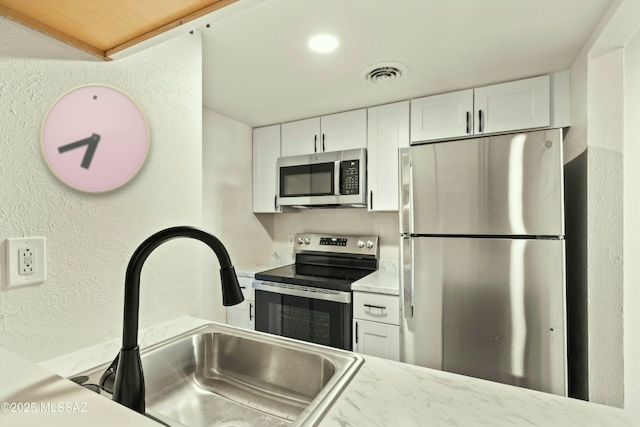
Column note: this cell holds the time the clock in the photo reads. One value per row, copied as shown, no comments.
6:42
